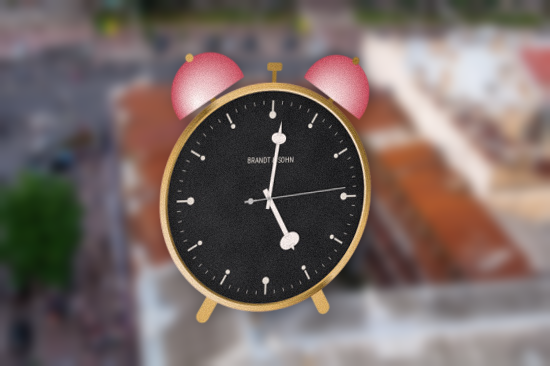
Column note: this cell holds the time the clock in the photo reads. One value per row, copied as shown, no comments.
5:01:14
